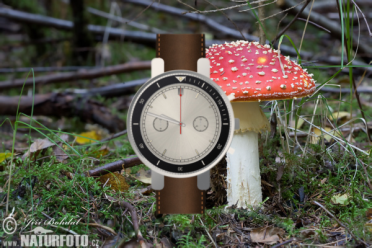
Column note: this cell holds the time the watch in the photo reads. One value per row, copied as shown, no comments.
9:48
